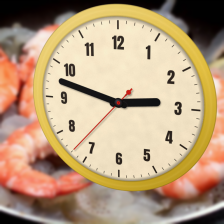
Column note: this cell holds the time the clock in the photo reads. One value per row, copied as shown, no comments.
2:47:37
